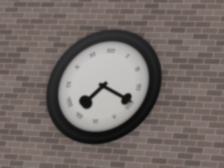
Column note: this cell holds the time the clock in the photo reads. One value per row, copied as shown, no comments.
7:19
